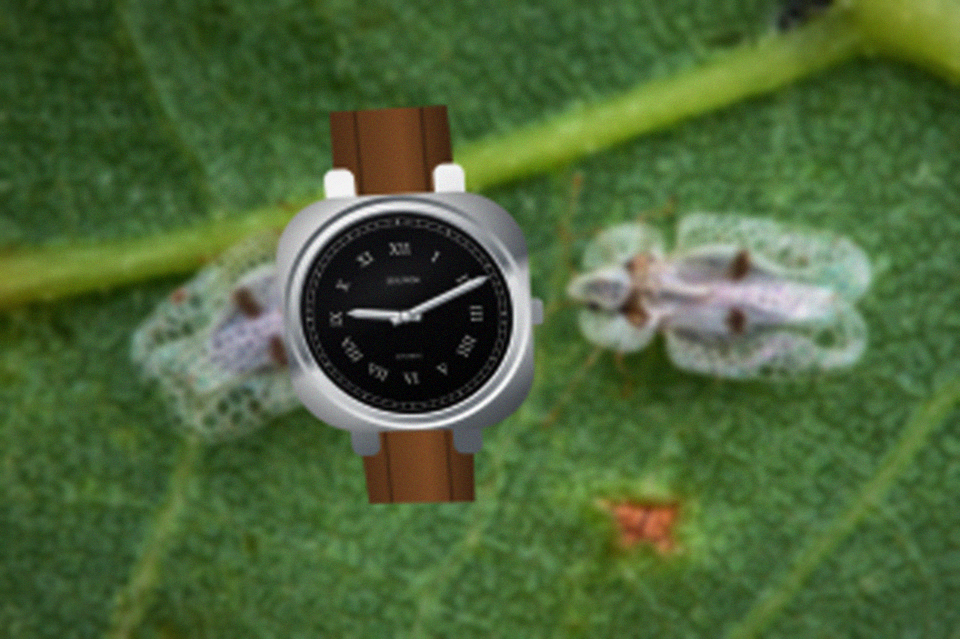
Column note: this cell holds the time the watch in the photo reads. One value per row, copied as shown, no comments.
9:11
